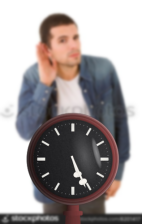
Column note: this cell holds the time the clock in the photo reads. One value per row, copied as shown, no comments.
5:26
